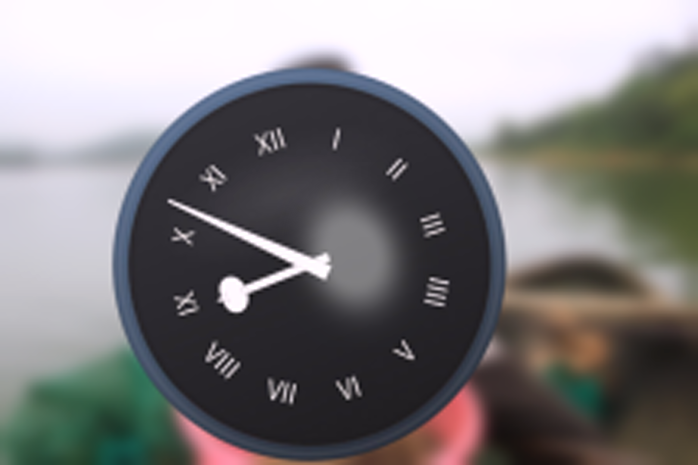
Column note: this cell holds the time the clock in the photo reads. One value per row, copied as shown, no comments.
8:52
